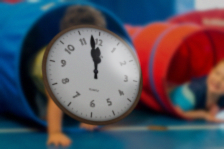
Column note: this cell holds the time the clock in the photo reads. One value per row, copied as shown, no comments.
11:58
